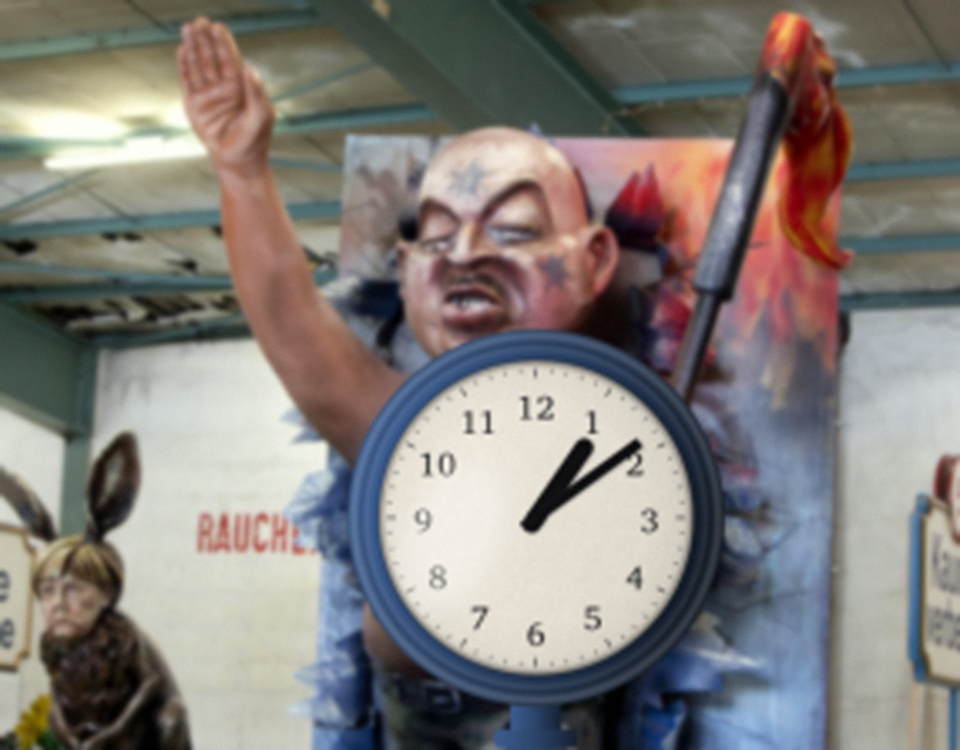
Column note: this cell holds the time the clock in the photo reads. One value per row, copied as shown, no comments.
1:09
